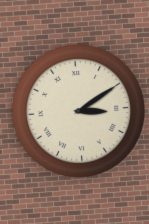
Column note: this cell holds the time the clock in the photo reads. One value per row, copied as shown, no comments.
3:10
